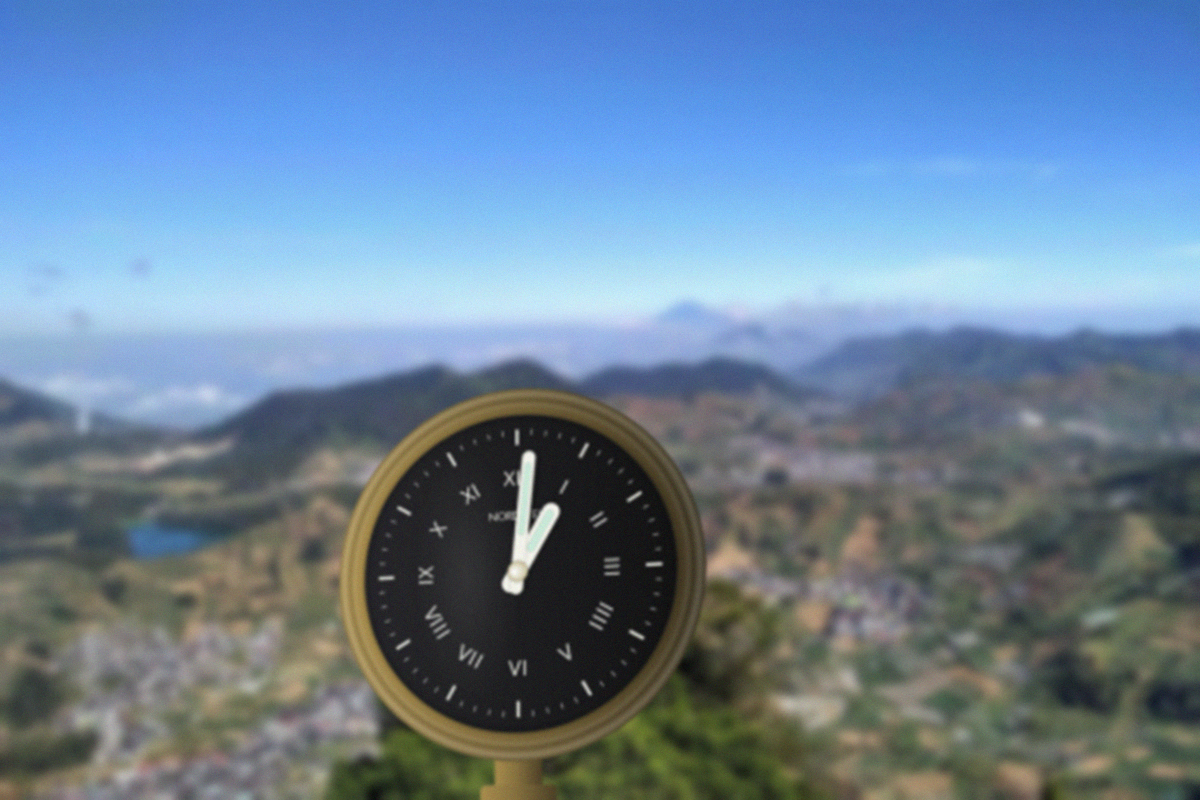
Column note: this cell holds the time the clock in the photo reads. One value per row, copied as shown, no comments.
1:01
